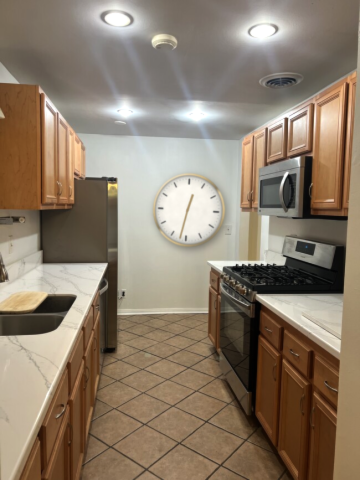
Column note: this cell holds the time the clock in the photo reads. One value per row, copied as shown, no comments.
12:32
